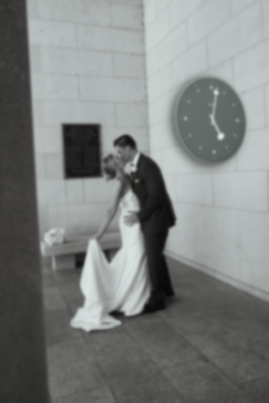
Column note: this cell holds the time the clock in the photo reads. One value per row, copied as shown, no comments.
5:02
